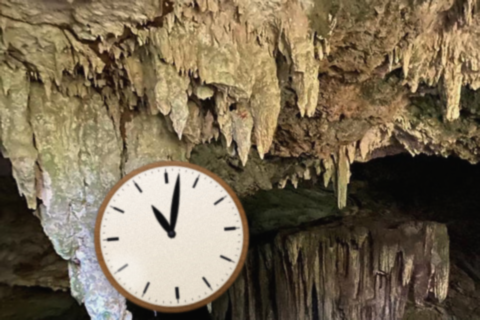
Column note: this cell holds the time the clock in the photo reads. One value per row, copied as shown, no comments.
11:02
